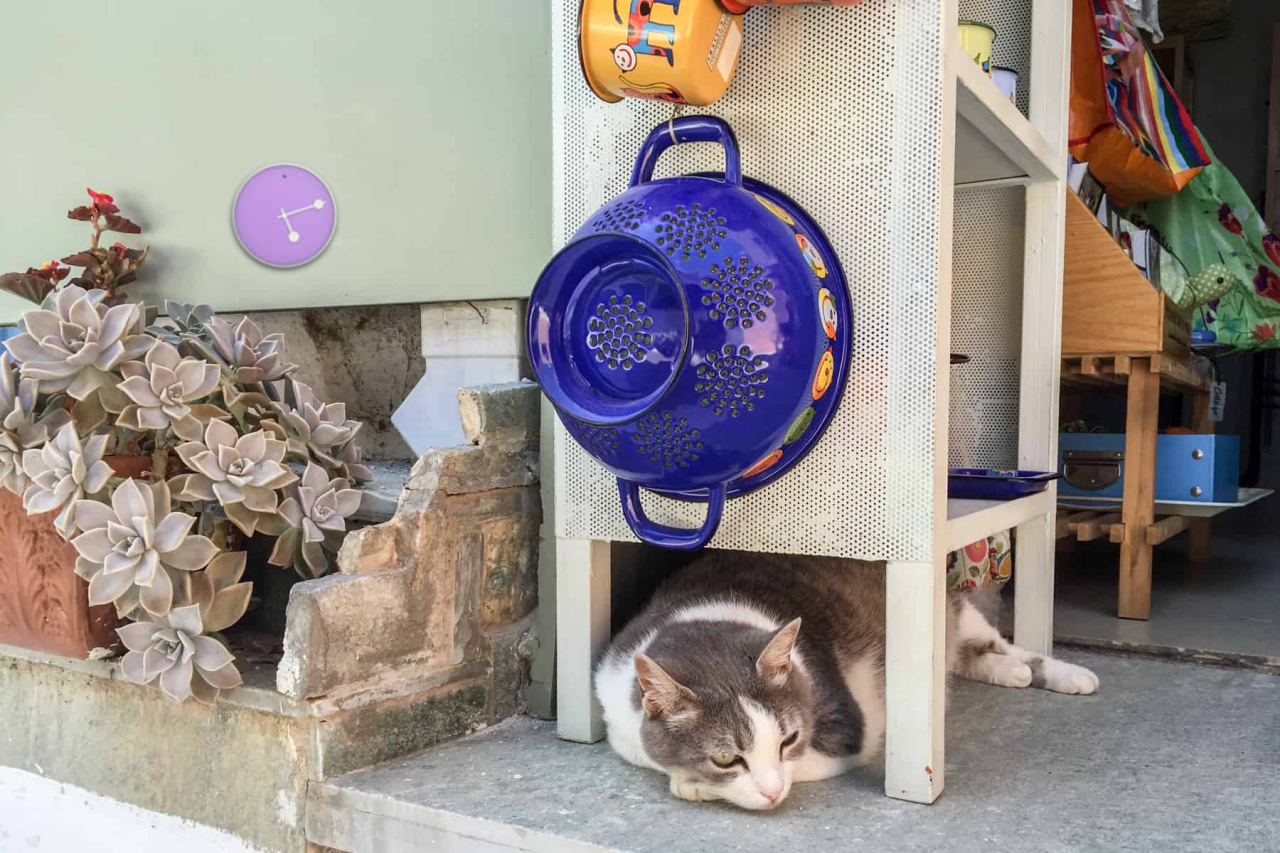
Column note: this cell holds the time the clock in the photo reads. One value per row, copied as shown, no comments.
5:12
